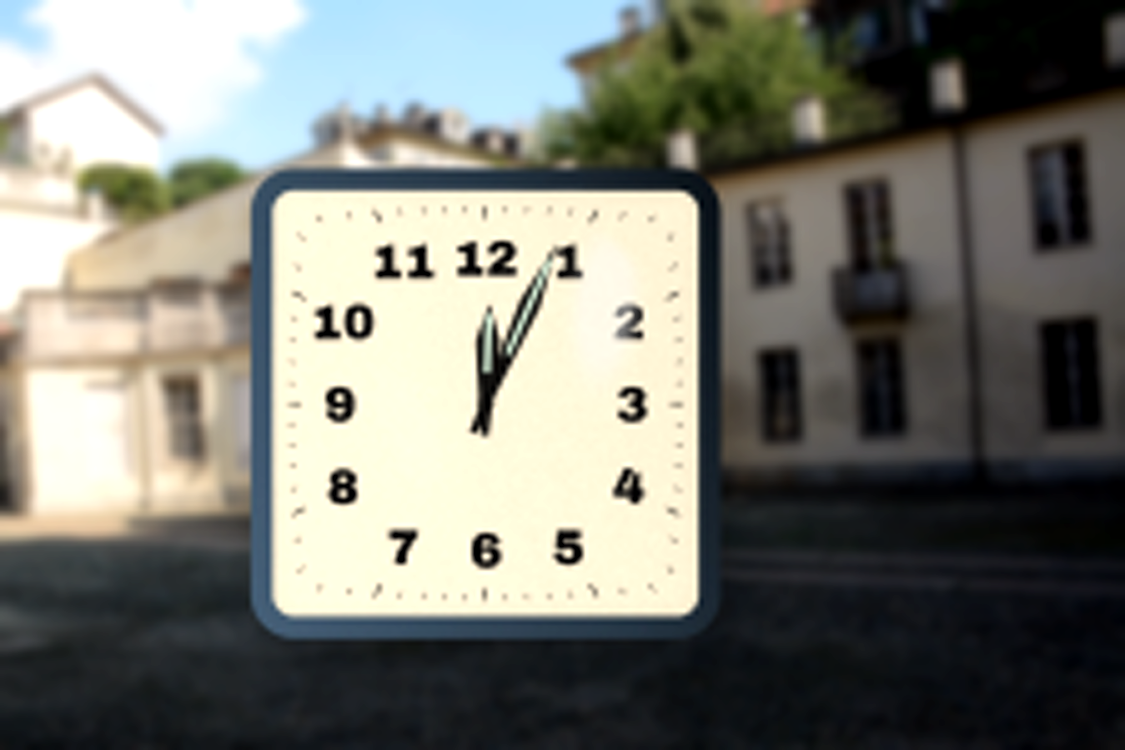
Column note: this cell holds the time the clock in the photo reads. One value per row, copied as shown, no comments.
12:04
